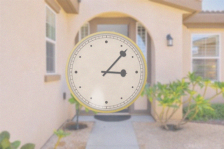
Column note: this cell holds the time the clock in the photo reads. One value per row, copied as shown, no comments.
3:07
